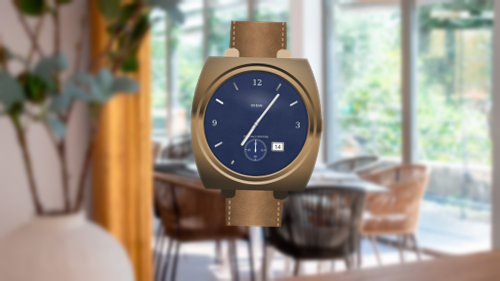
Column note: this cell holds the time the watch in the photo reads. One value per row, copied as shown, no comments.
7:06
